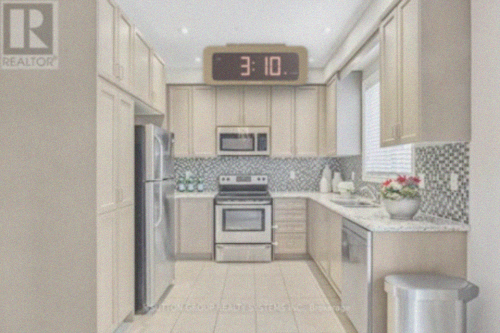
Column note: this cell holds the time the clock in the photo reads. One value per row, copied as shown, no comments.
3:10
